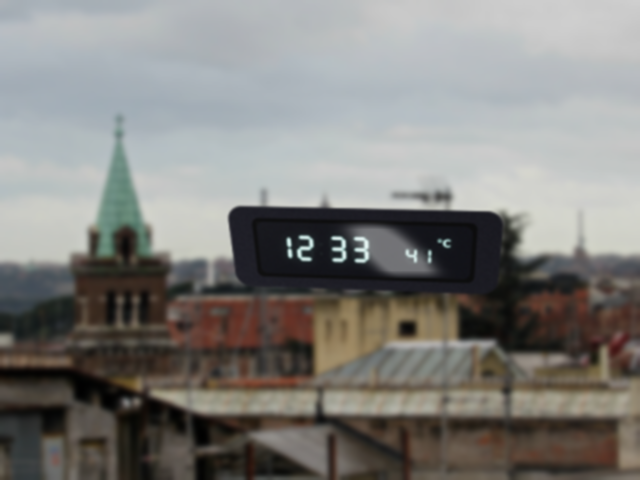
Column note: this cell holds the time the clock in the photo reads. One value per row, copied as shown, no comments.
12:33
